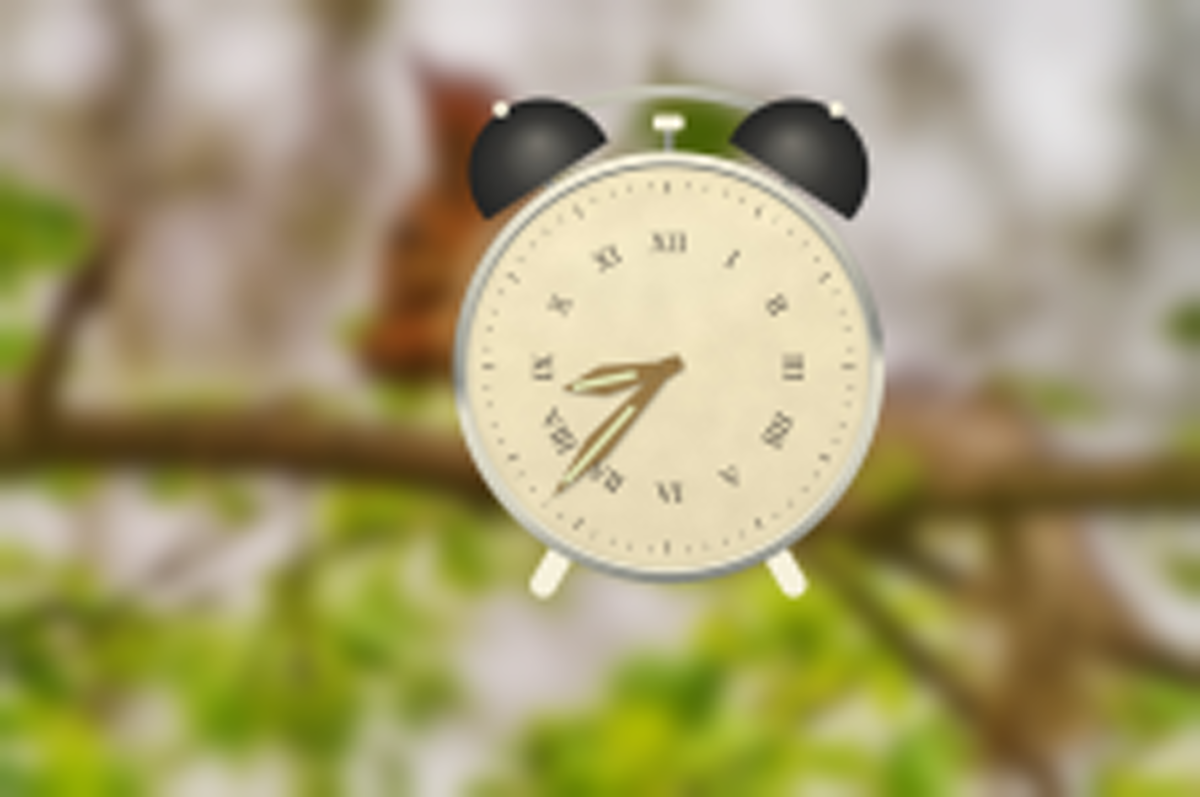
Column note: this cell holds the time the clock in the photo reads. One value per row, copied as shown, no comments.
8:37
